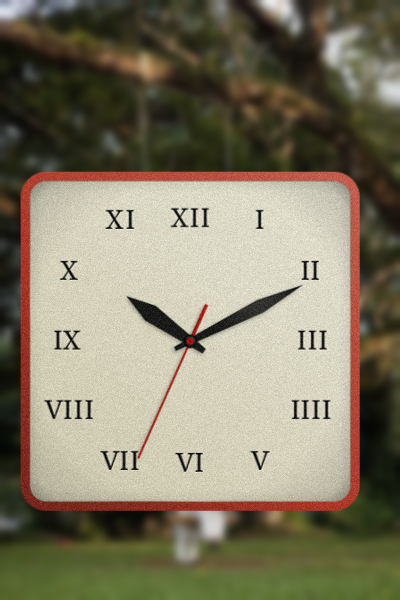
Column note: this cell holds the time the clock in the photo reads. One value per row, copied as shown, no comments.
10:10:34
